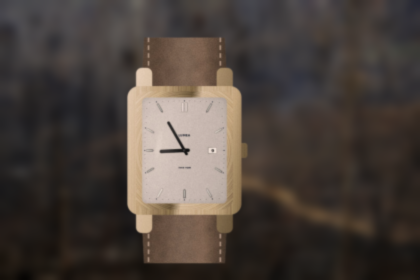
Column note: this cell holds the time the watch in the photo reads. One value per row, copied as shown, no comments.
8:55
